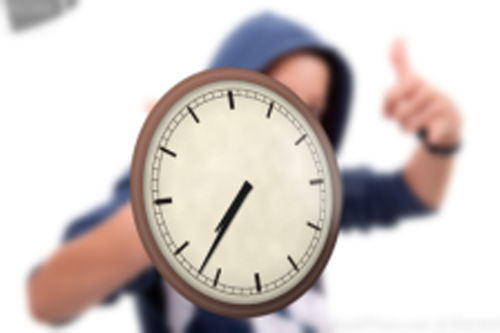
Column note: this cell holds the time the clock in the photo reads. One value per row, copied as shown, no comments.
7:37
